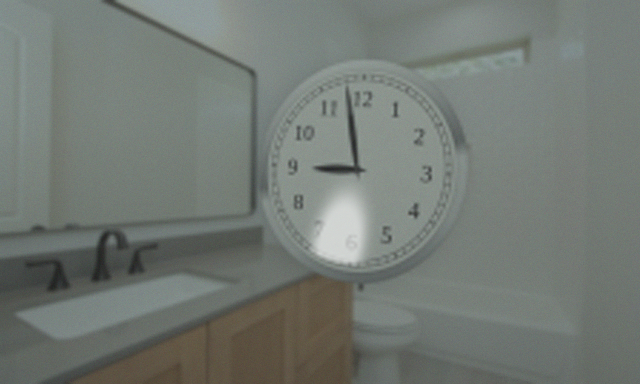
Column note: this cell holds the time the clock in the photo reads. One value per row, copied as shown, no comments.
8:58
